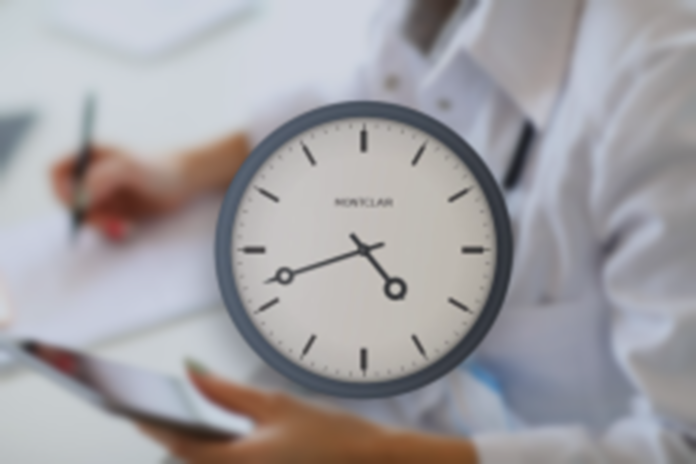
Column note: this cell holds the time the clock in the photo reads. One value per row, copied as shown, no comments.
4:42
